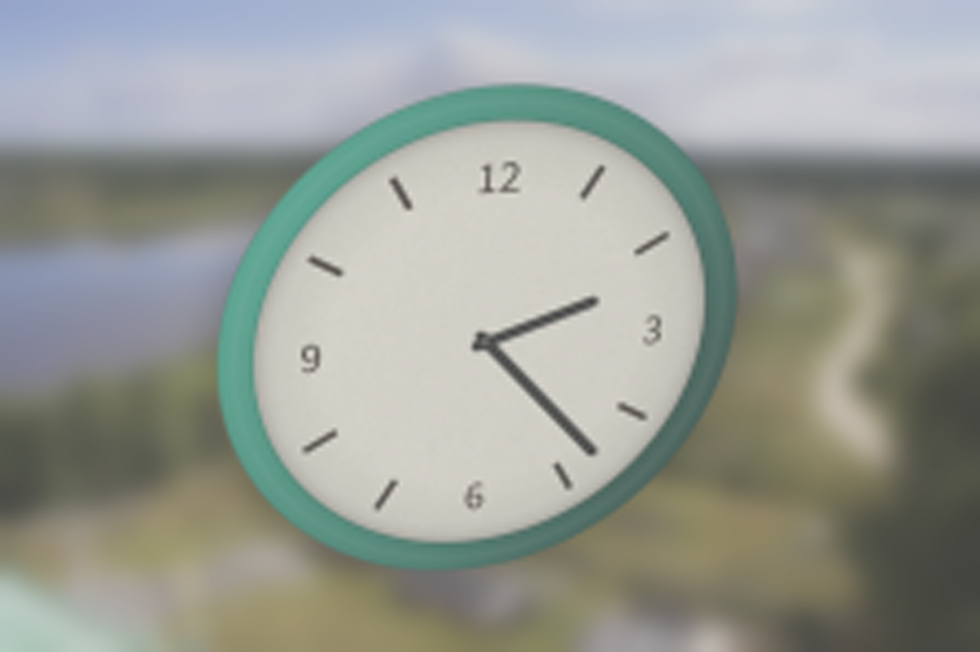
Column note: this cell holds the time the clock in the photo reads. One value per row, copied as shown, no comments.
2:23
